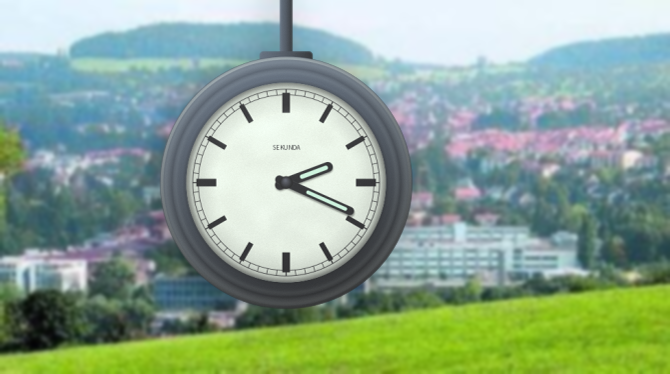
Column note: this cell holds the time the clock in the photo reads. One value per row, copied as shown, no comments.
2:19
